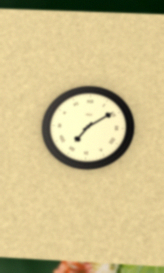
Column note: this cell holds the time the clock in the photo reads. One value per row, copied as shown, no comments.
7:09
